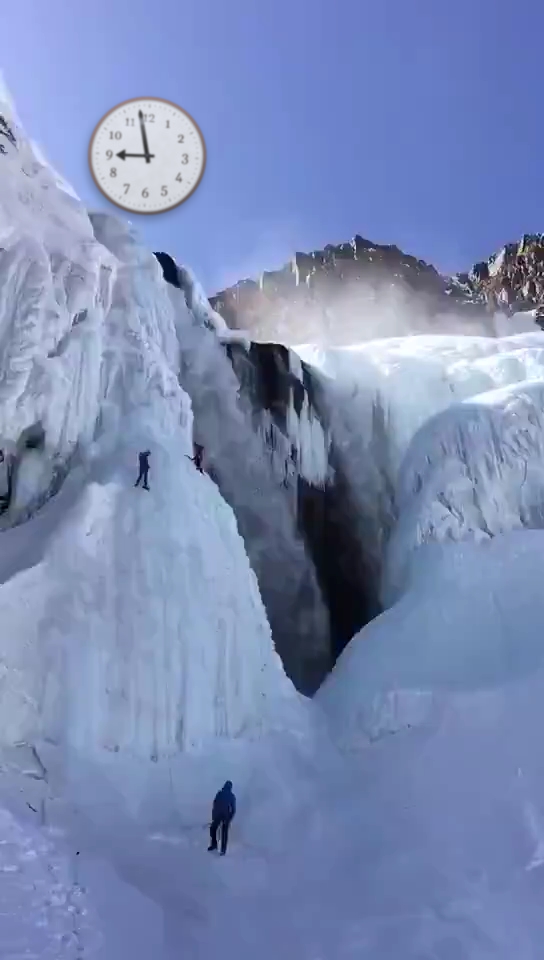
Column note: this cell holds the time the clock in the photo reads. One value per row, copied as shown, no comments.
8:58
